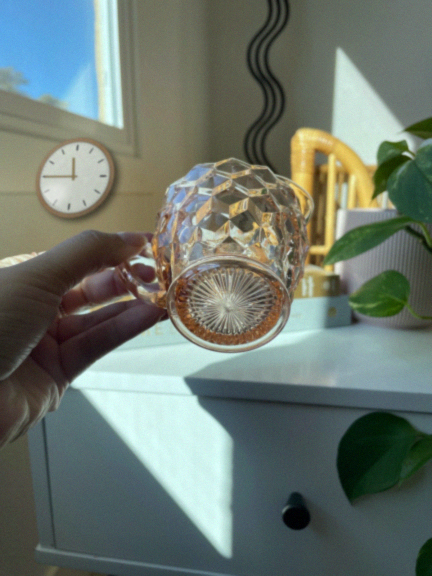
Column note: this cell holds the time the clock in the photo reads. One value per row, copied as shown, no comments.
11:45
